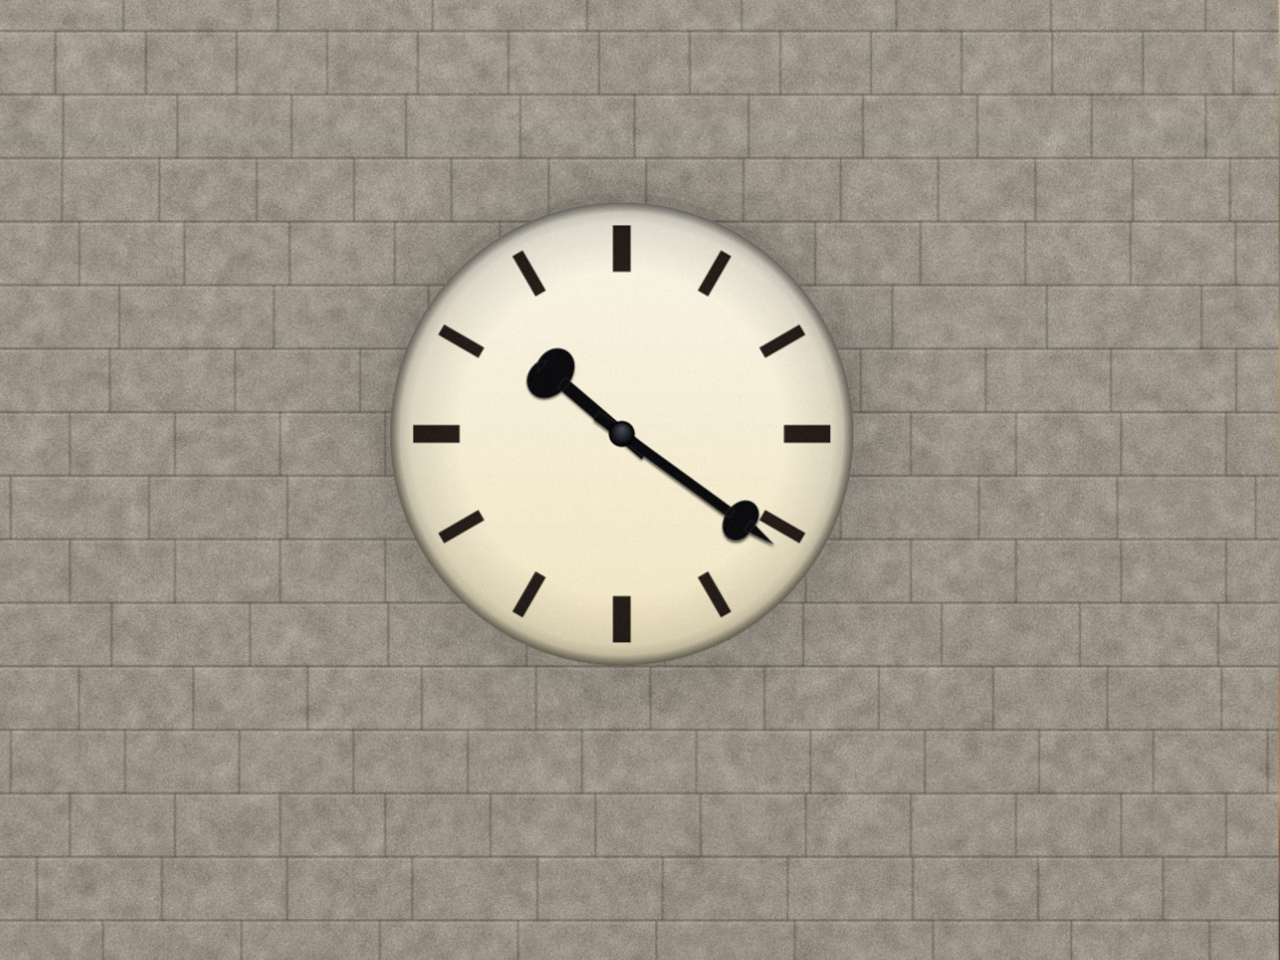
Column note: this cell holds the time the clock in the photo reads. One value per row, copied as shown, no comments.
10:21
